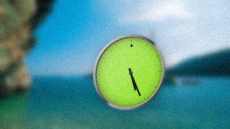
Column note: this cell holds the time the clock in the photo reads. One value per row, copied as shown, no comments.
5:26
